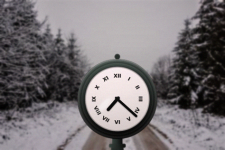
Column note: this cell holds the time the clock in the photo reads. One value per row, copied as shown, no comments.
7:22
